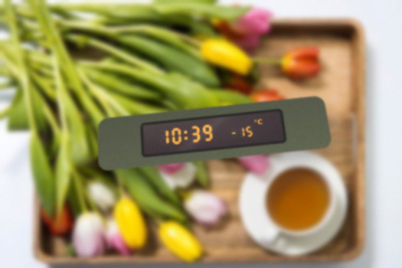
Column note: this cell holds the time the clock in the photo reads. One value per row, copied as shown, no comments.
10:39
